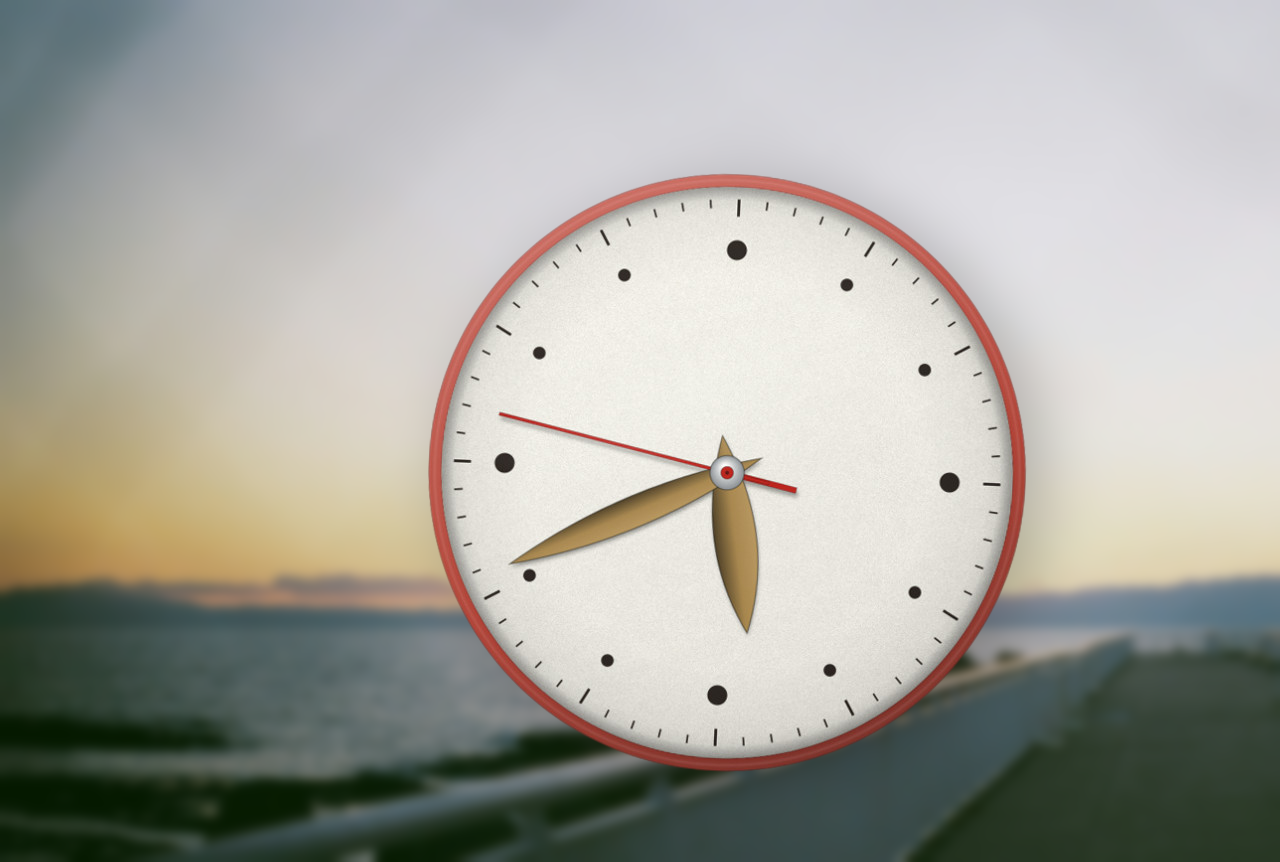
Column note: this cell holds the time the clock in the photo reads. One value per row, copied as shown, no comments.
5:40:47
